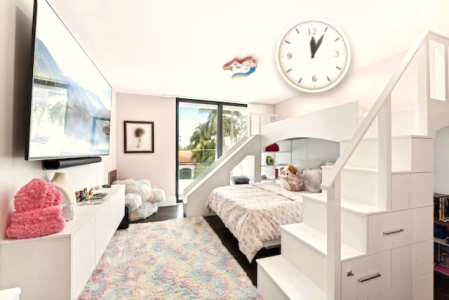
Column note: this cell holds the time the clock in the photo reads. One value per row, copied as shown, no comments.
12:05
